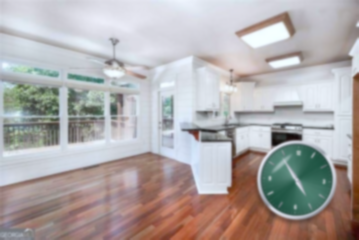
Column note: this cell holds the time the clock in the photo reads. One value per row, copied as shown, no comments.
4:54
